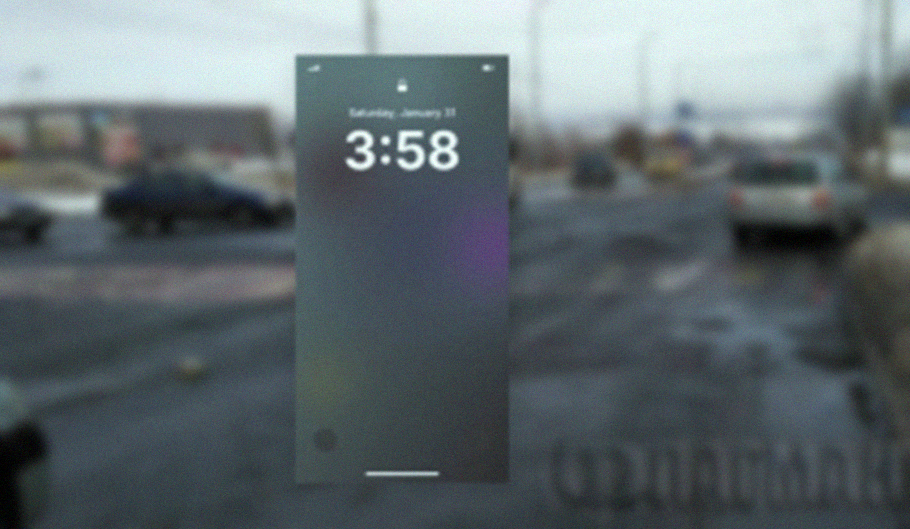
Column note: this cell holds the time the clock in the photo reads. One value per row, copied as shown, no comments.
3:58
